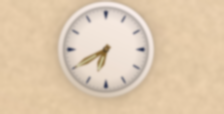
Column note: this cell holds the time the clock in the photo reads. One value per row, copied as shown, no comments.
6:40
